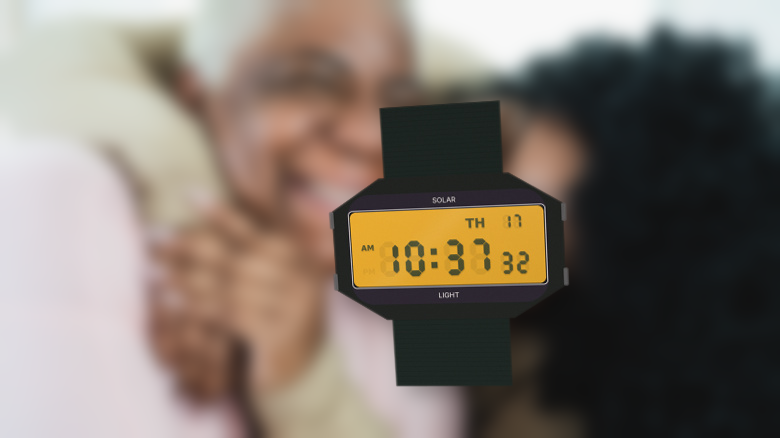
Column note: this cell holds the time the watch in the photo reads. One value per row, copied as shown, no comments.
10:37:32
